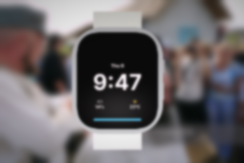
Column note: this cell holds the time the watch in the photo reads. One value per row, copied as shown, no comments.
9:47
